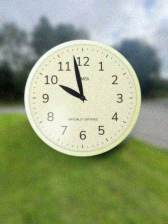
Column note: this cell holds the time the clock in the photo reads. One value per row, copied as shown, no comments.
9:58
